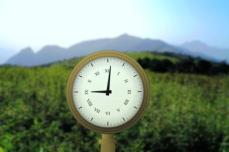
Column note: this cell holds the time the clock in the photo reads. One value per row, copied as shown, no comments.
9:01
